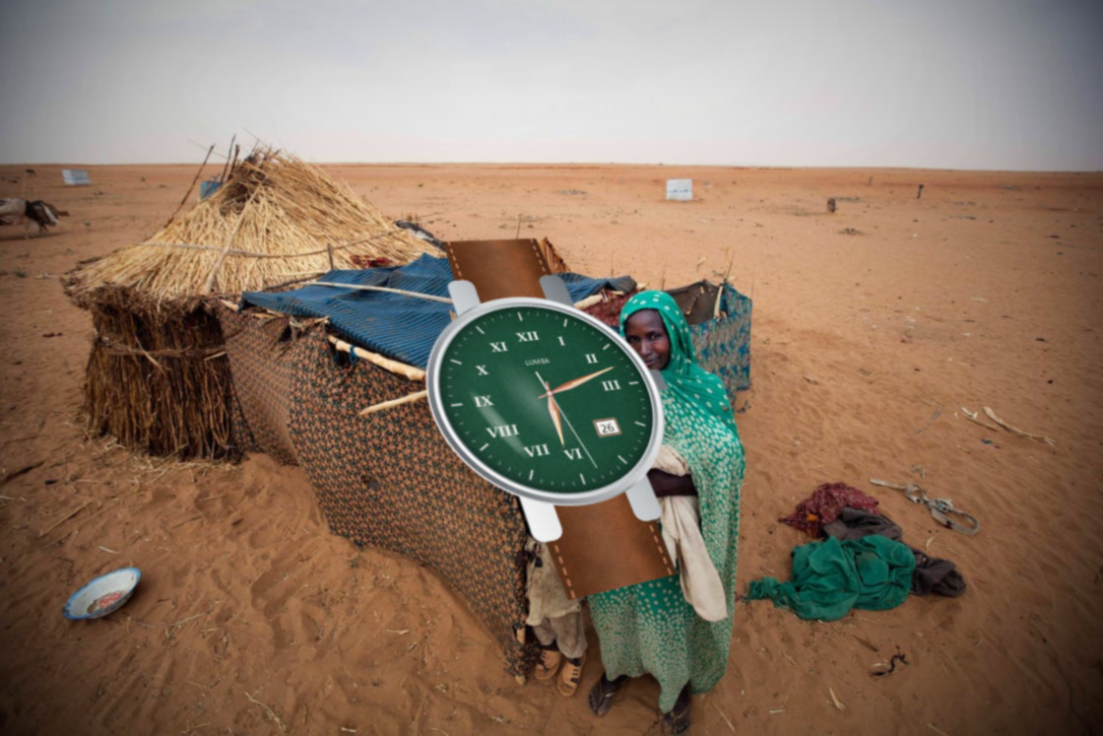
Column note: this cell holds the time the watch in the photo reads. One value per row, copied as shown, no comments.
6:12:28
